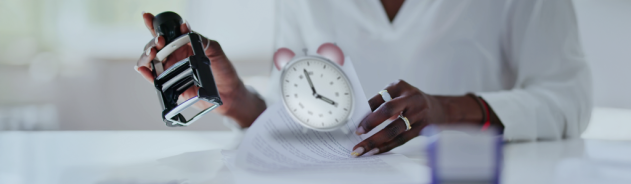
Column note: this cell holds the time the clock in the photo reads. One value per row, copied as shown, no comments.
3:58
